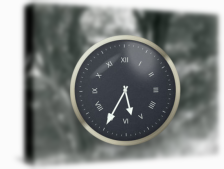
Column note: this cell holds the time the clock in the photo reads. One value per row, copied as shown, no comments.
5:35
